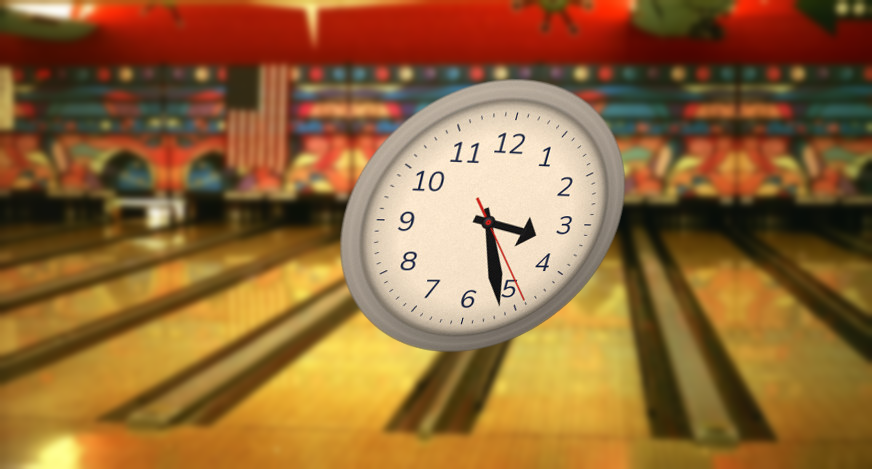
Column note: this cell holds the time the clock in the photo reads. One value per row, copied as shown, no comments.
3:26:24
